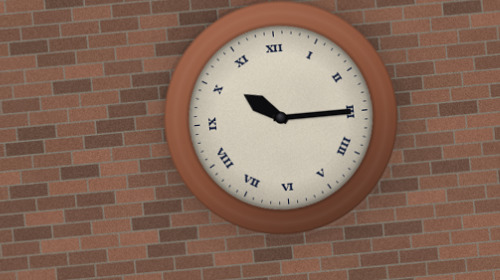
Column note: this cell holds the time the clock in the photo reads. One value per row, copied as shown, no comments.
10:15
